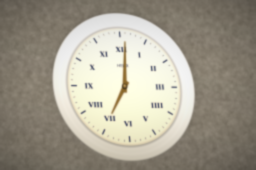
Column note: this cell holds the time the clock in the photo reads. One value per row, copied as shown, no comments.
7:01
